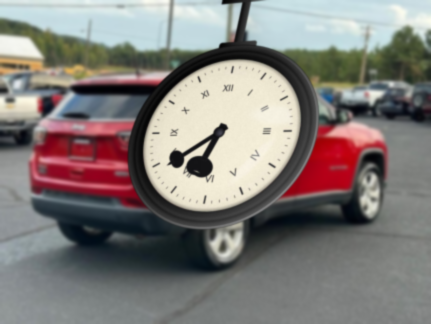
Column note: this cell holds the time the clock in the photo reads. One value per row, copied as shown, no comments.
6:39
